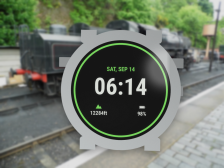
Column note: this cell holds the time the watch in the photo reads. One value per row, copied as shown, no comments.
6:14
